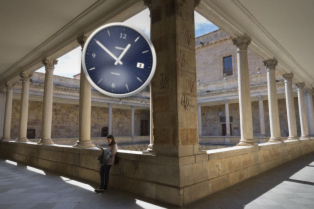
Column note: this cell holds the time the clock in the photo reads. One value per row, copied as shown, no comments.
12:50
